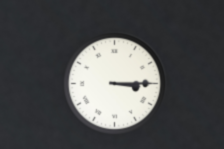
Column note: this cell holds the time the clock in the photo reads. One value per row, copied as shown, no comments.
3:15
